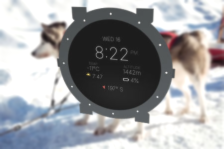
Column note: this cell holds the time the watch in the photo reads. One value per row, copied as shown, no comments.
8:22
